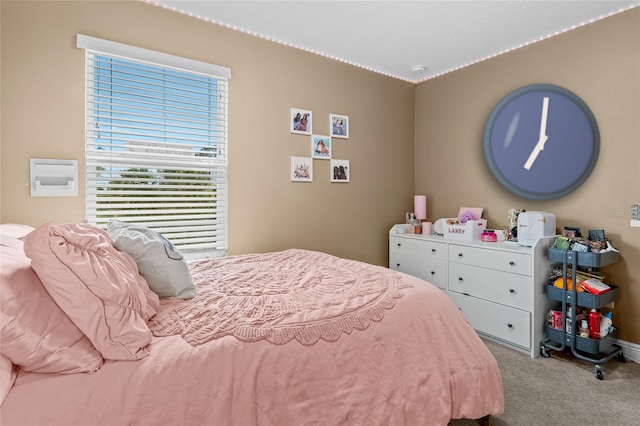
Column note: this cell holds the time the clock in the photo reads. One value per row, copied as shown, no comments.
7:01
